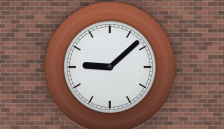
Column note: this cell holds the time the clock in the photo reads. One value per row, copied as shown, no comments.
9:08
